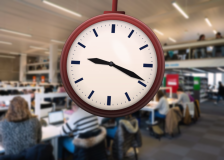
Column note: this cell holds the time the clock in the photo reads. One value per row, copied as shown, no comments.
9:19
